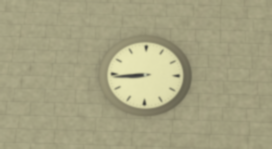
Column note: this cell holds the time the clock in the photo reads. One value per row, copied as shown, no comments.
8:44
